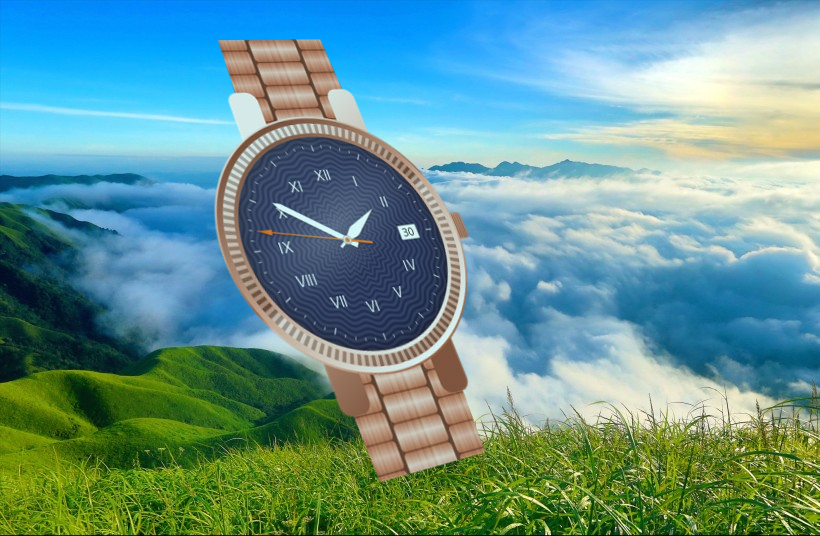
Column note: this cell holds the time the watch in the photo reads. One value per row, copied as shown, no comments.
1:50:47
